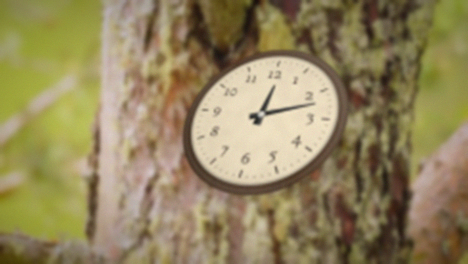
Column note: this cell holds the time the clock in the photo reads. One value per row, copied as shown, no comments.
12:12
